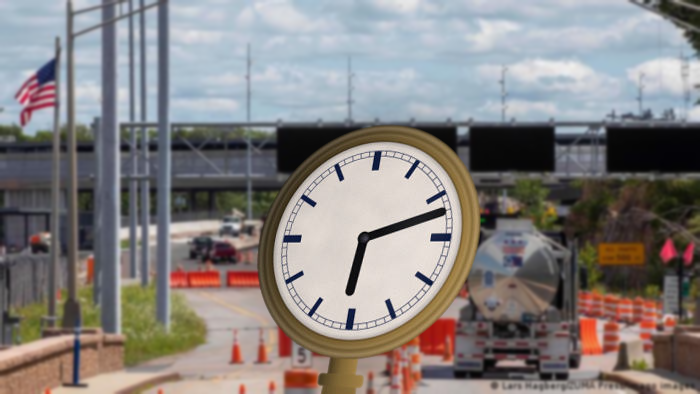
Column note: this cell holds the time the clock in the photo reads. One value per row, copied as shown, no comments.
6:12
